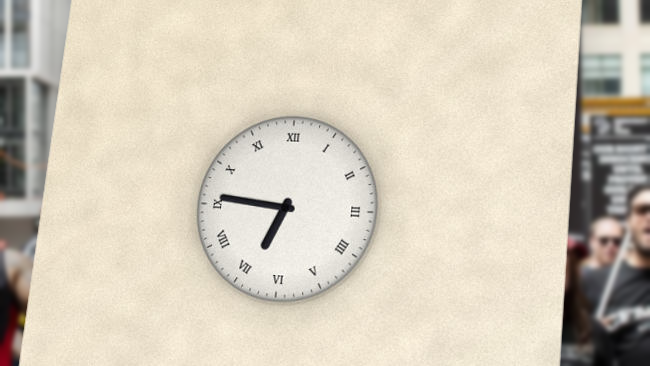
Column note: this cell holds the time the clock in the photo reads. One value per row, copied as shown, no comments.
6:46
